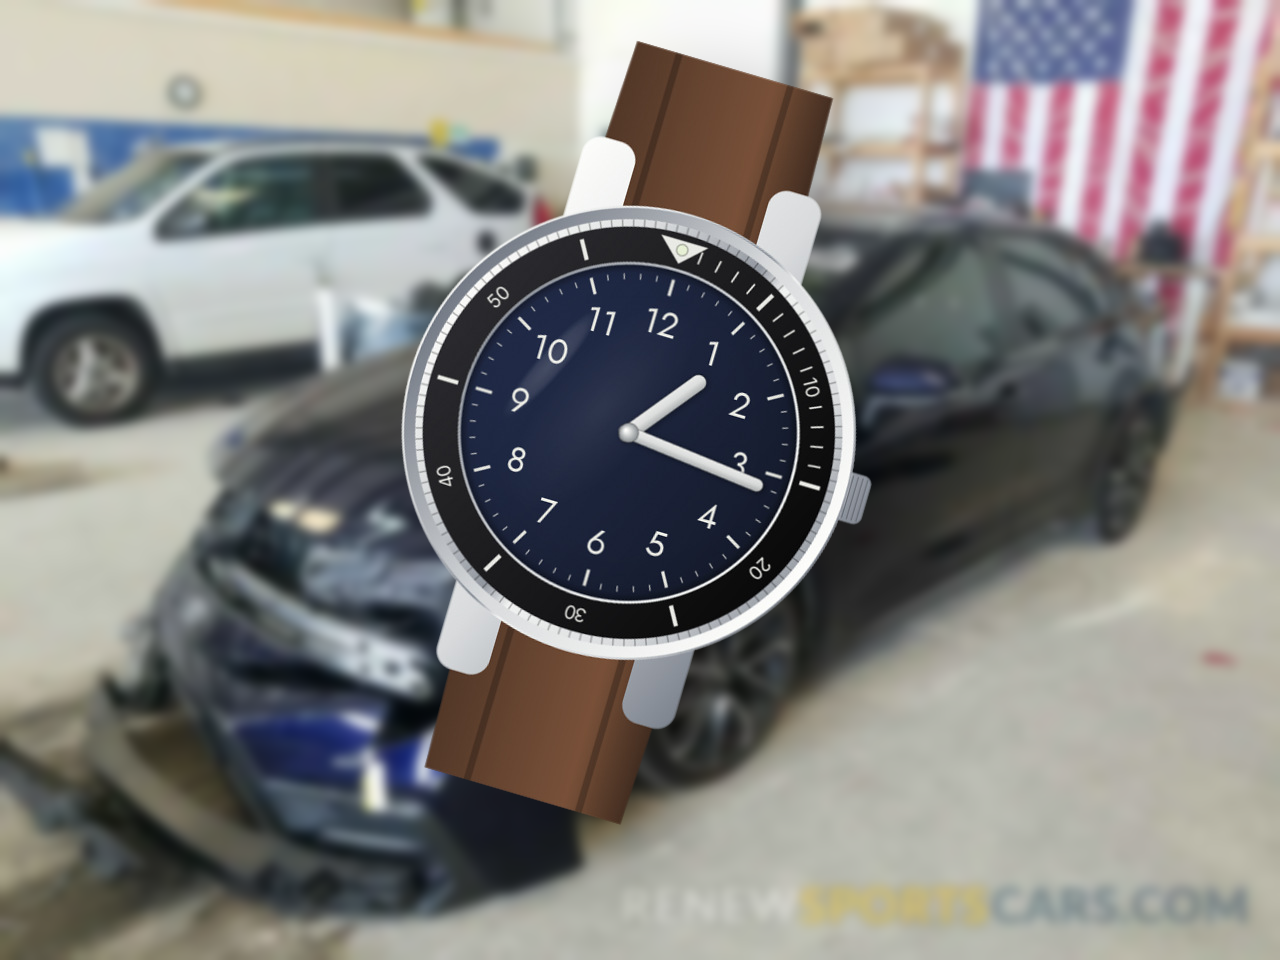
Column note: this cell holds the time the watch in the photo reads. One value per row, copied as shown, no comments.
1:16
